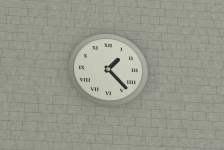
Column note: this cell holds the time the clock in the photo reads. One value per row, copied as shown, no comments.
1:23
